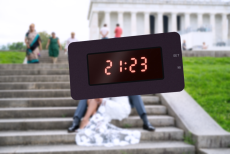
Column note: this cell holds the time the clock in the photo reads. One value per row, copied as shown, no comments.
21:23
